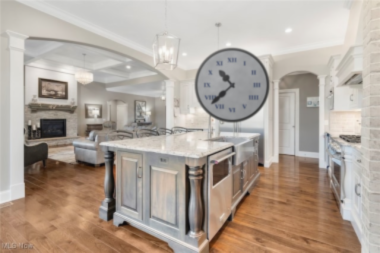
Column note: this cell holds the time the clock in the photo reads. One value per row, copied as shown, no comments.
10:38
